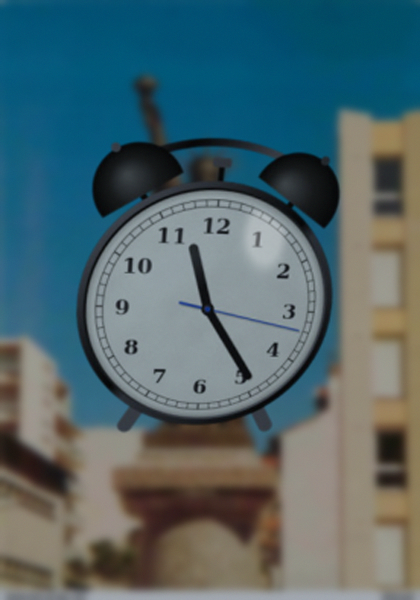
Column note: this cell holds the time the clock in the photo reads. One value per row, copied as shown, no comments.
11:24:17
